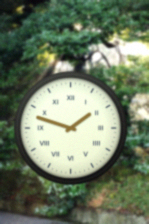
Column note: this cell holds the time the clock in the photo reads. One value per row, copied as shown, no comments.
1:48
